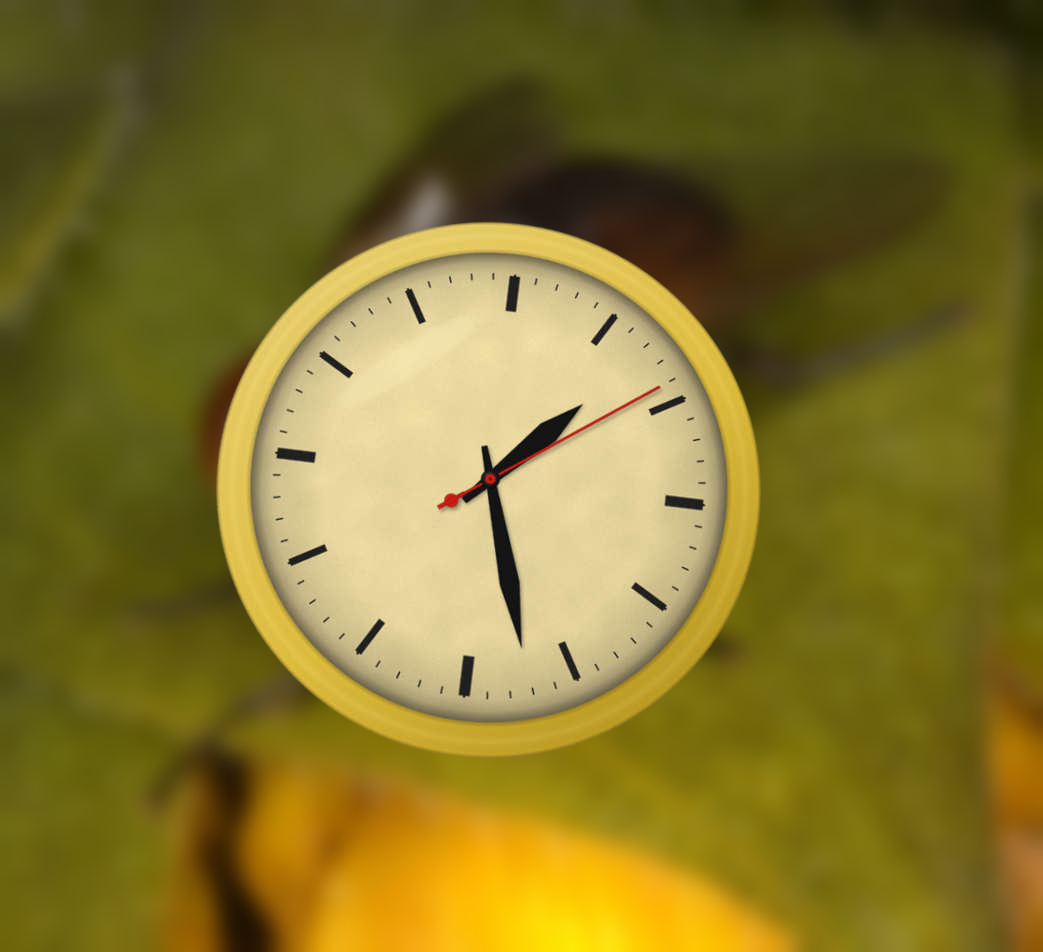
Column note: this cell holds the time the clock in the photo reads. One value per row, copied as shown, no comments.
1:27:09
